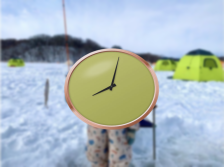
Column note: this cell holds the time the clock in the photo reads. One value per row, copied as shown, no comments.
8:02
